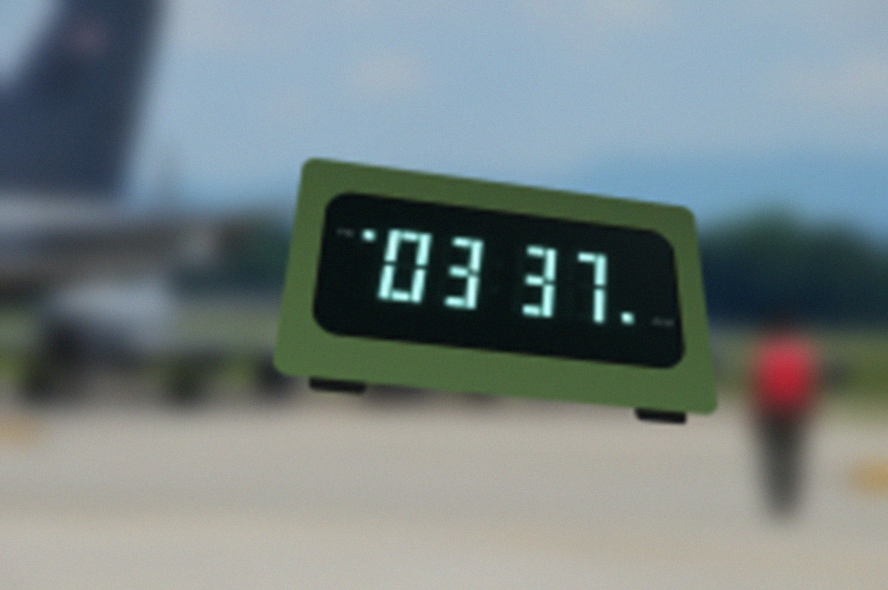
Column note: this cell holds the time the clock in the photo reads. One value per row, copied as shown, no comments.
3:37
